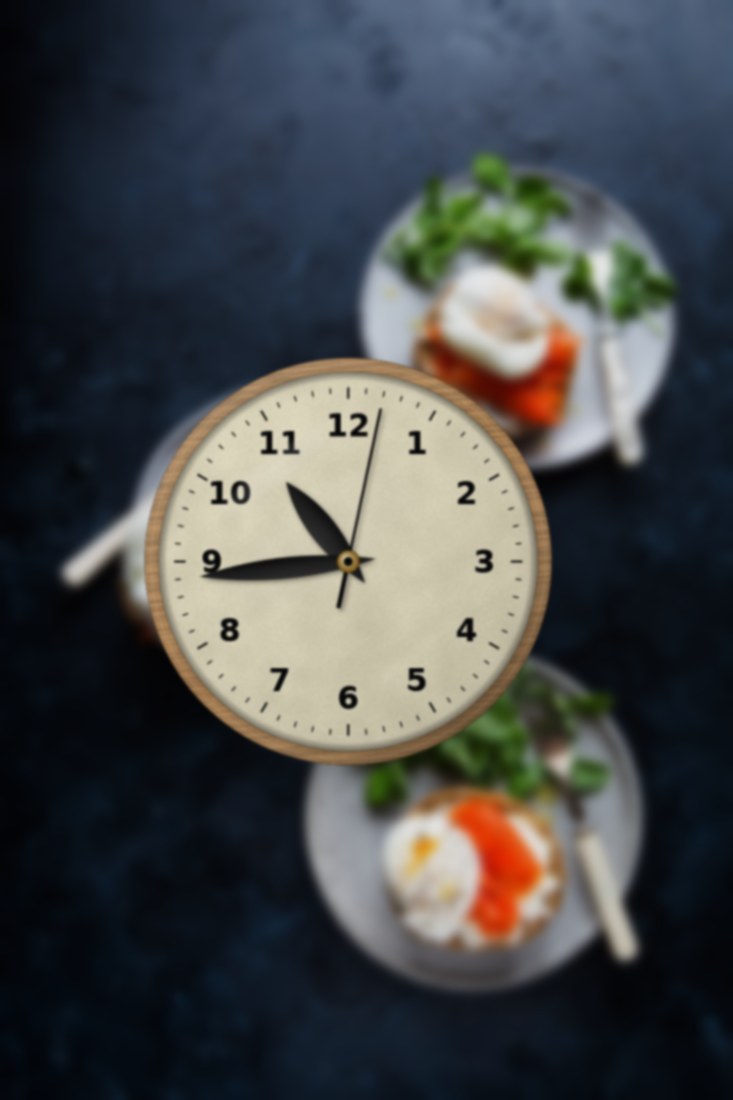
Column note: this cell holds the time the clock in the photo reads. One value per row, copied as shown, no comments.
10:44:02
